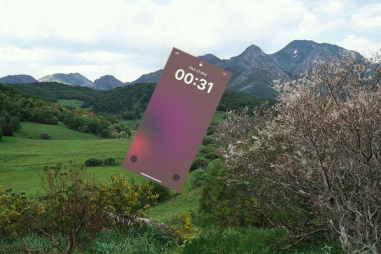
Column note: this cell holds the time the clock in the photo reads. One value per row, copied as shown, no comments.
0:31
